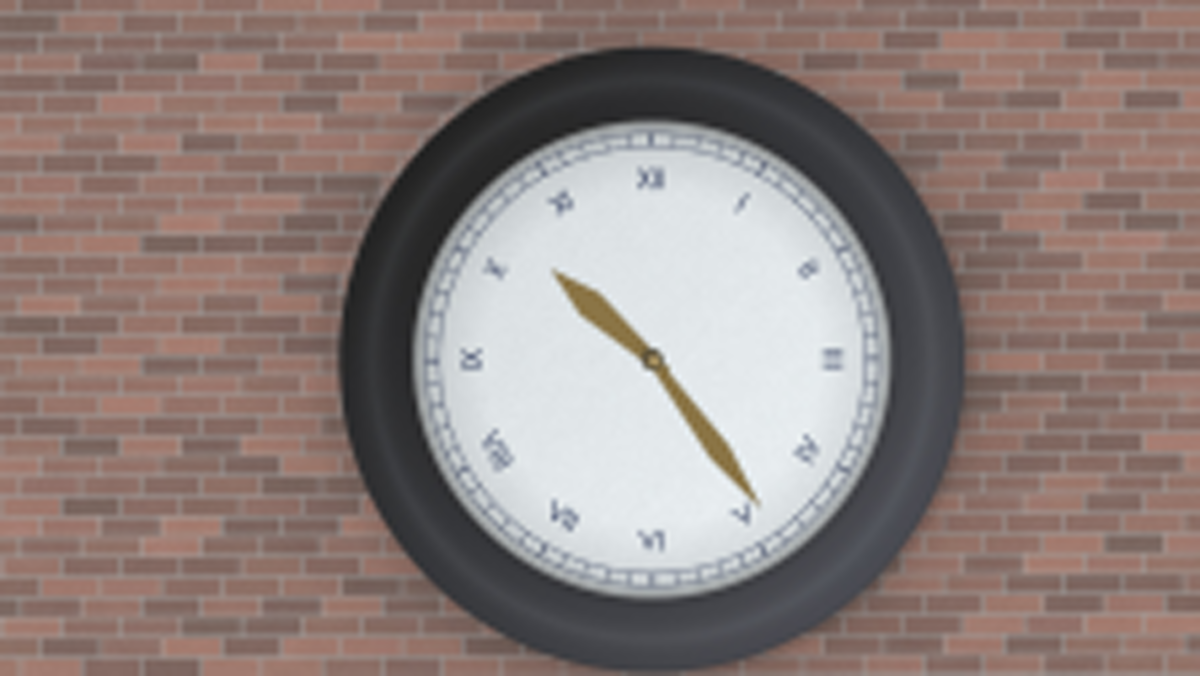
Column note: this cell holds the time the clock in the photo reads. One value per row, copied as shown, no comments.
10:24
